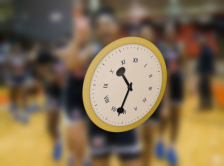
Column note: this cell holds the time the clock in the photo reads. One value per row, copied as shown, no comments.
10:32
